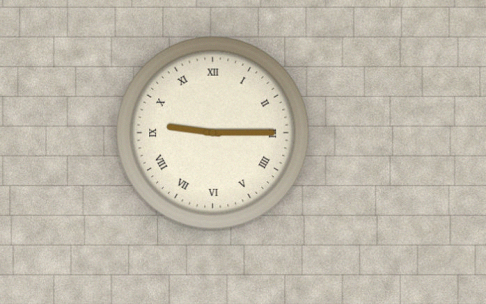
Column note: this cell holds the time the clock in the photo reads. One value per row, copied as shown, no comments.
9:15
